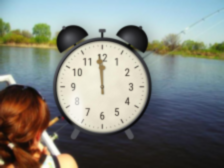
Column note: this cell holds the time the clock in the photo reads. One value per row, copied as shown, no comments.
11:59
